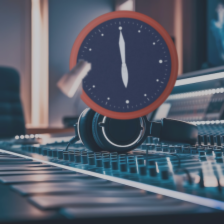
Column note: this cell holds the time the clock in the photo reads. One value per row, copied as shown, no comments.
6:00
